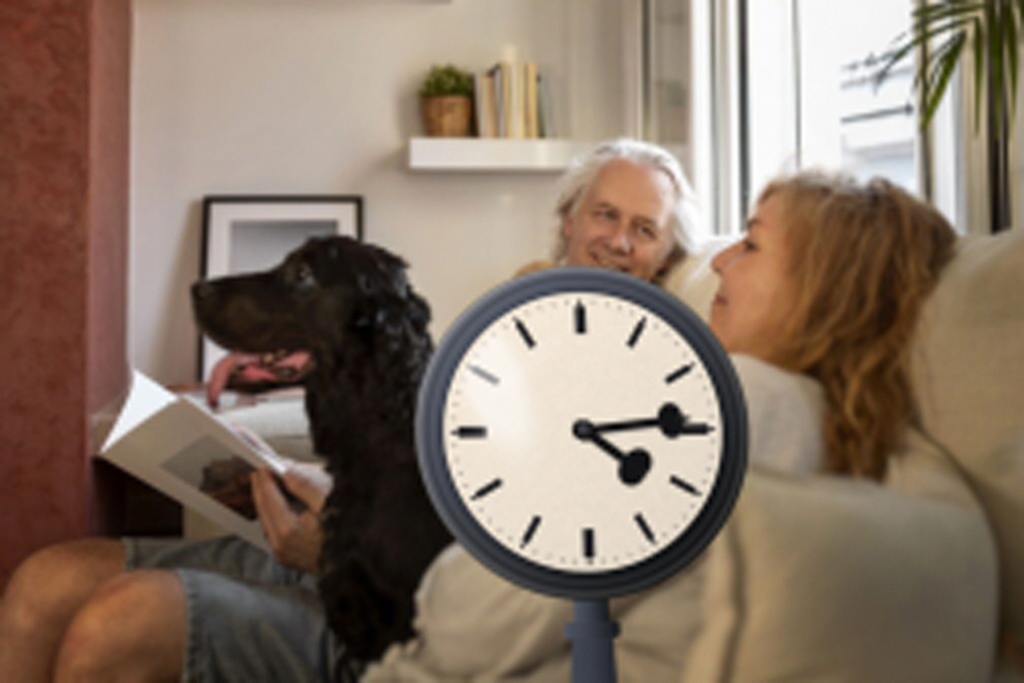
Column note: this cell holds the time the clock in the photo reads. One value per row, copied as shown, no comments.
4:14
